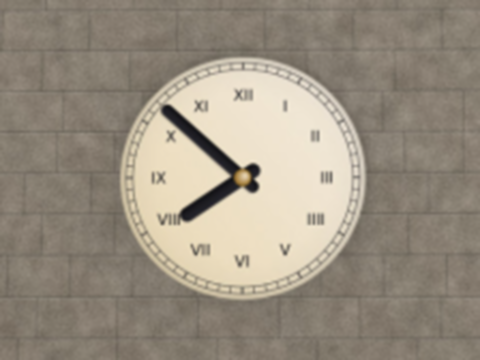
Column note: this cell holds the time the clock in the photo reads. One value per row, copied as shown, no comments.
7:52
